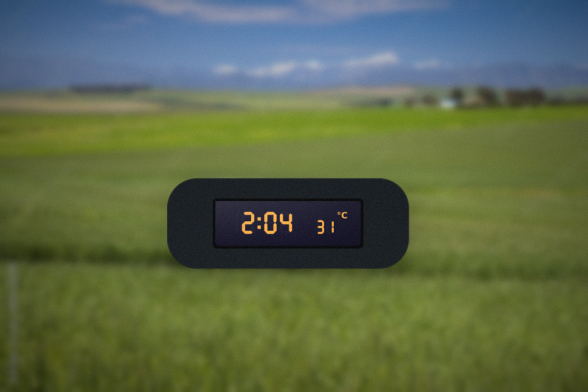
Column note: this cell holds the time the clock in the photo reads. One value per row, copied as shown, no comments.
2:04
